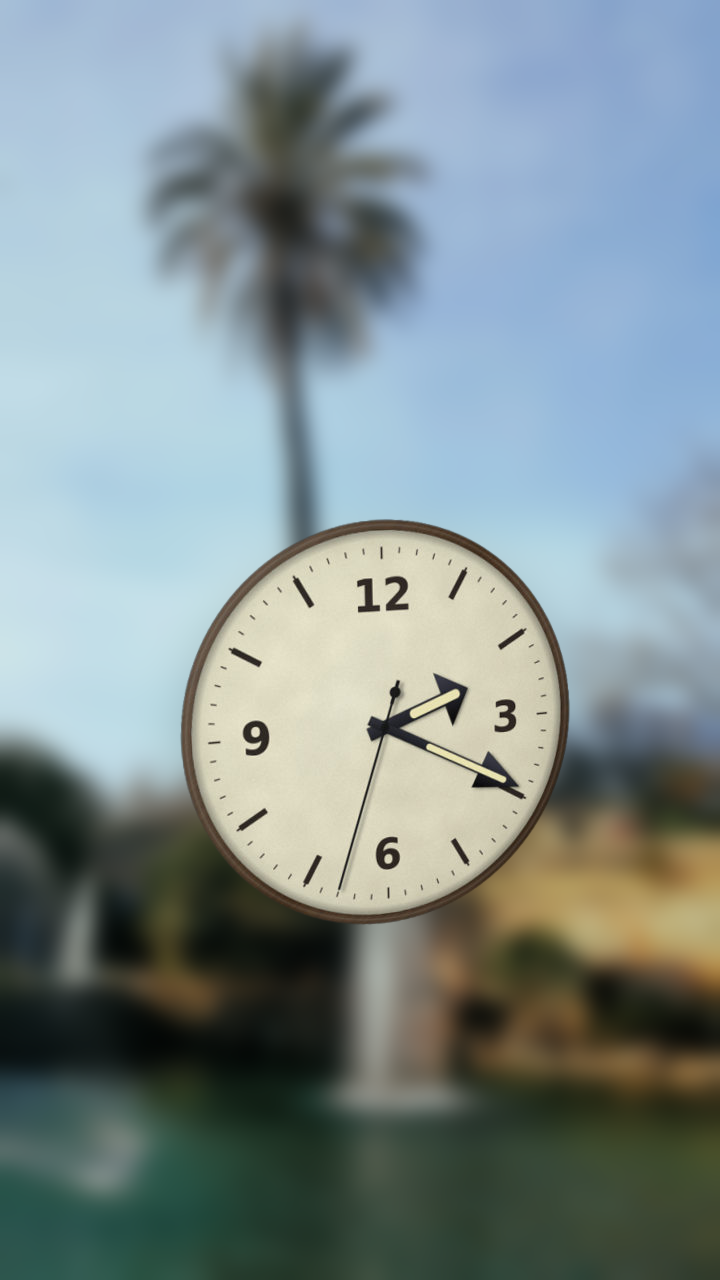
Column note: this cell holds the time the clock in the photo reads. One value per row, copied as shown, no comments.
2:19:33
